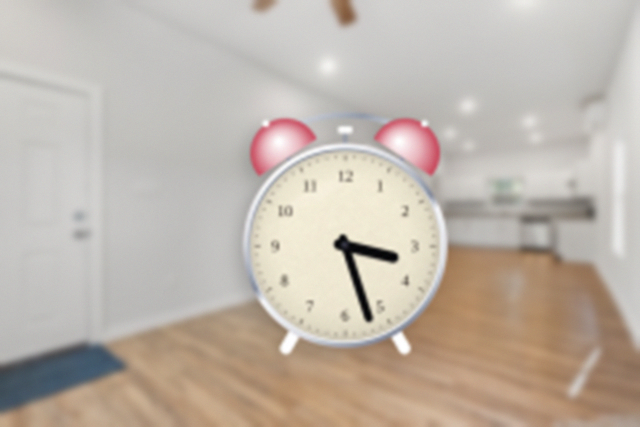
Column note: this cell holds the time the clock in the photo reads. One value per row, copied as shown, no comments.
3:27
